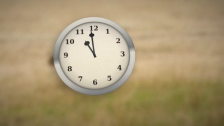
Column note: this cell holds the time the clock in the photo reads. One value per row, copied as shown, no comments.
10:59
